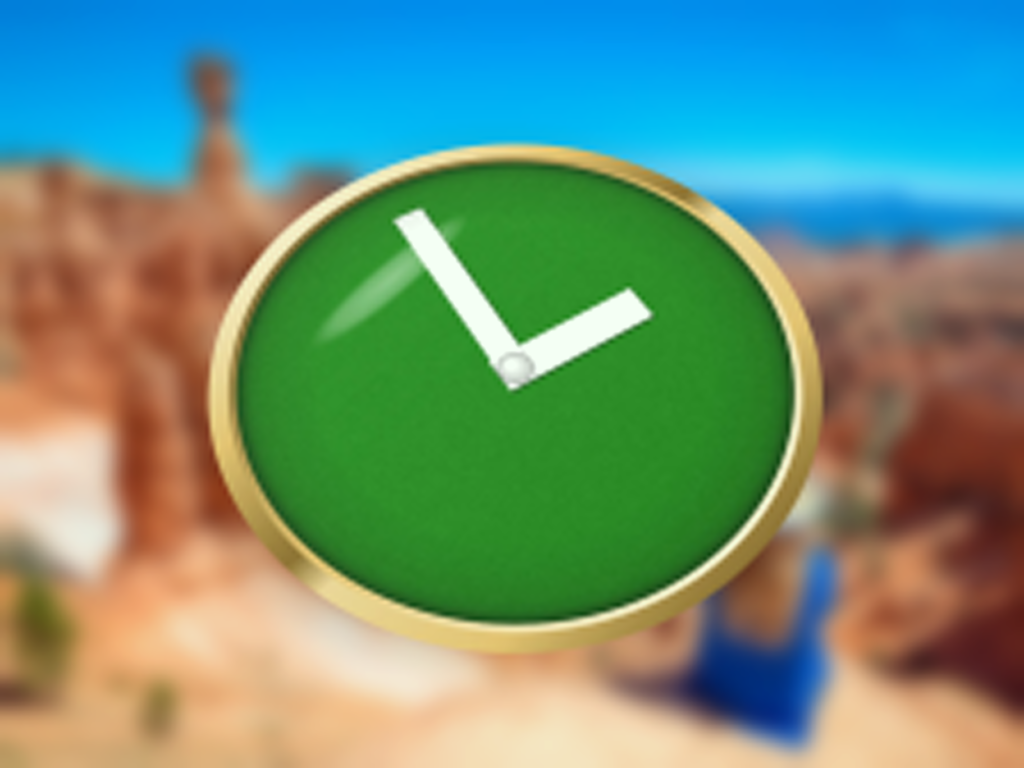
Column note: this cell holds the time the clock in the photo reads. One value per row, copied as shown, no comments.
1:55
